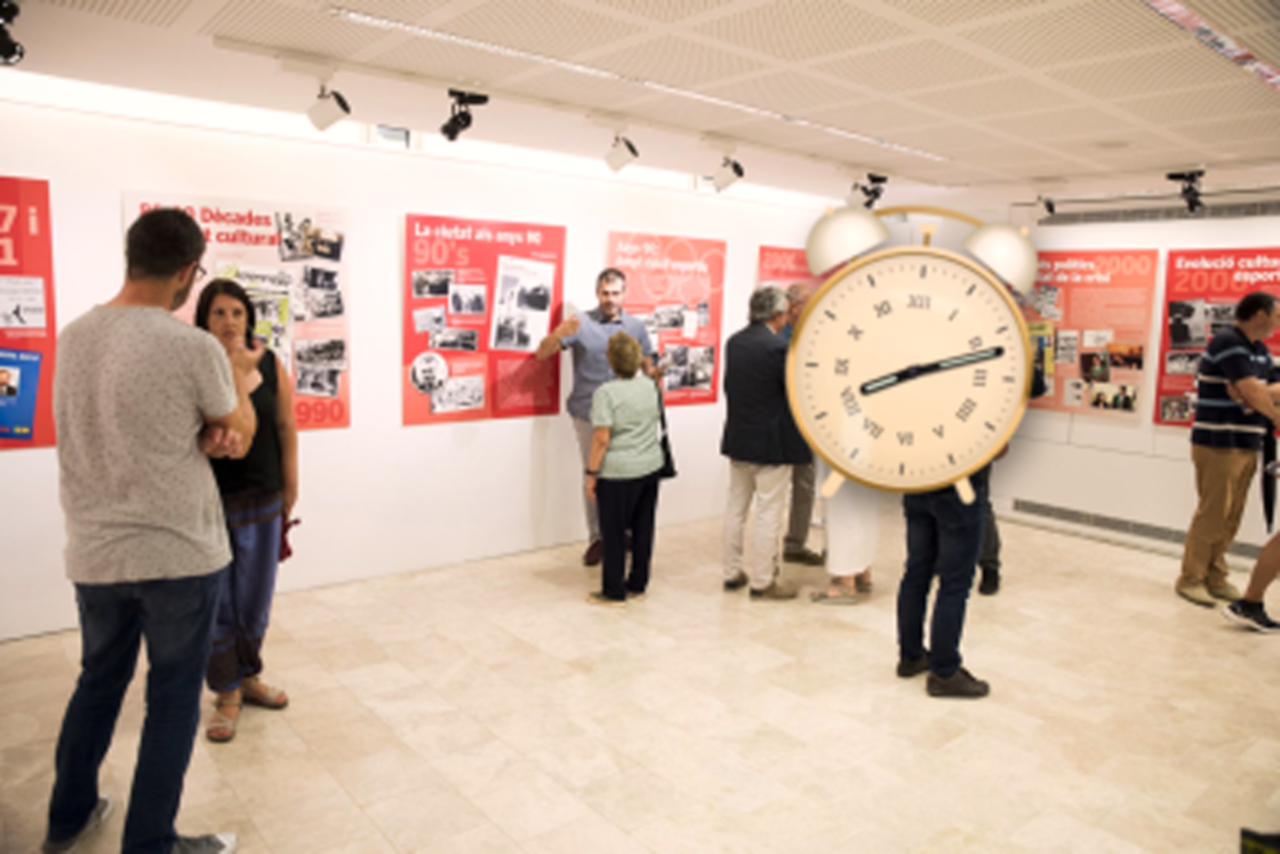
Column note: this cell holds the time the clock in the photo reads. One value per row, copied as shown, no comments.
8:12
